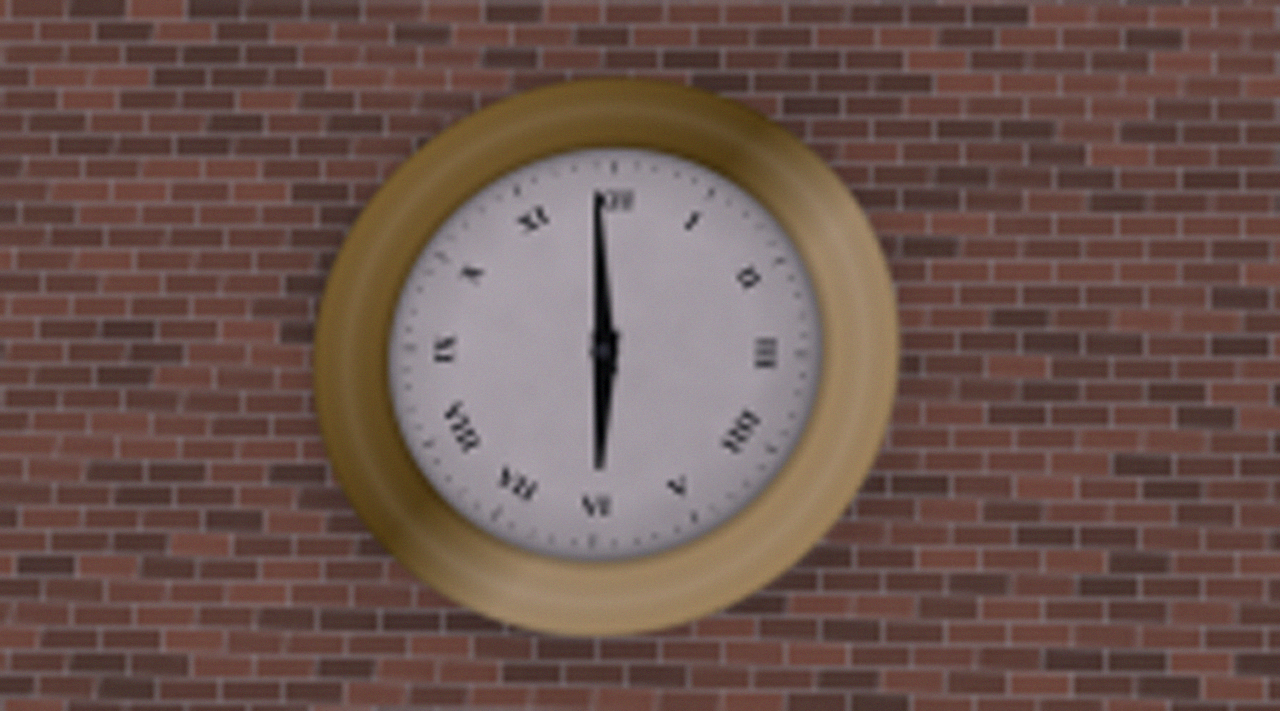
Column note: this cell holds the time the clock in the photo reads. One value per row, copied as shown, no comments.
5:59
